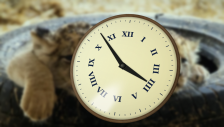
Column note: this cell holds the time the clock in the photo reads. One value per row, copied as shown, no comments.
3:53
